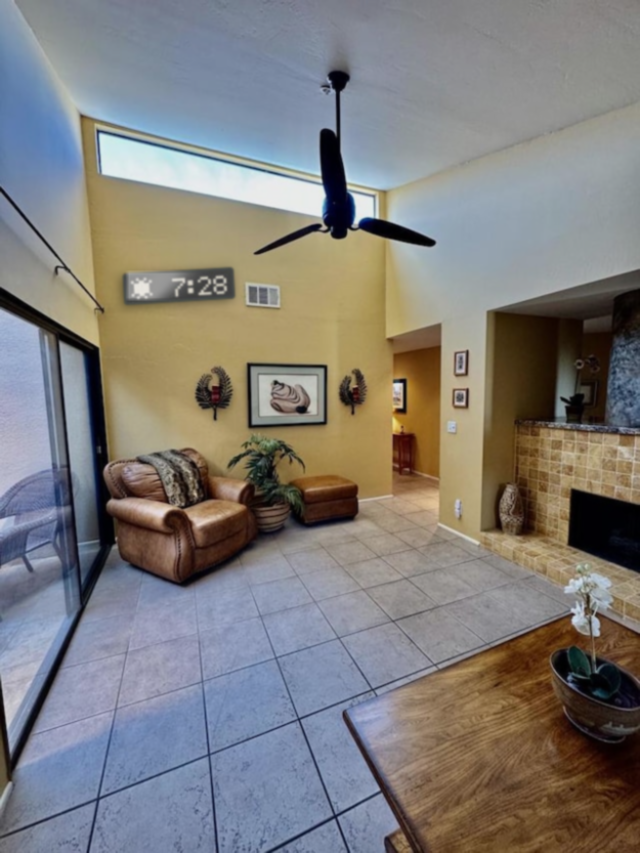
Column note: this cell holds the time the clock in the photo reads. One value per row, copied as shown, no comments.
7:28
